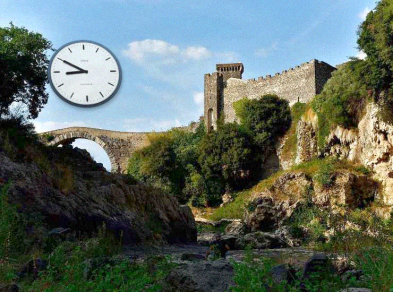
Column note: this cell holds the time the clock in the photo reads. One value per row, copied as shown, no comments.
8:50
